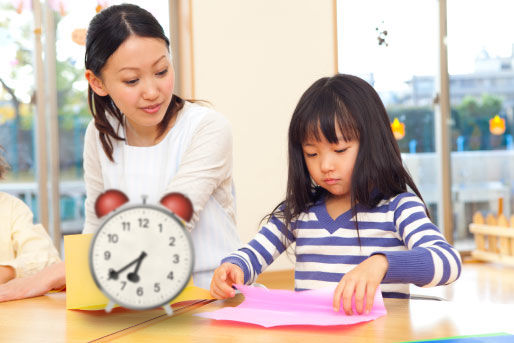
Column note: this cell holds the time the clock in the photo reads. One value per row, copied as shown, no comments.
6:39
